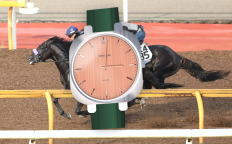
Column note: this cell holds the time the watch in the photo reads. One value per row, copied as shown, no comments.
3:01
